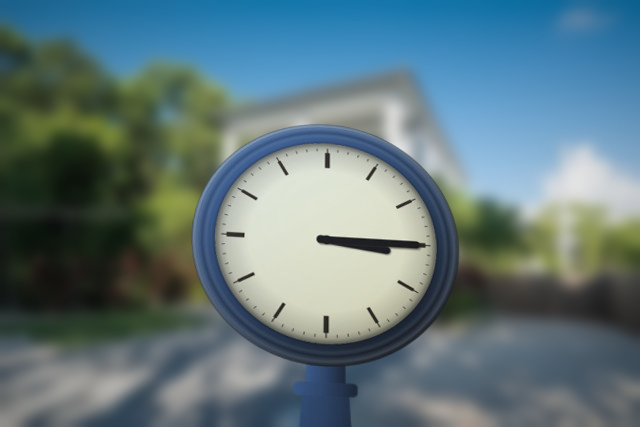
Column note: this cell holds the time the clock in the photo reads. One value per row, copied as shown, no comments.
3:15
